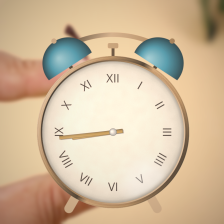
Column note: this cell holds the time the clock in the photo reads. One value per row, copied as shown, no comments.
8:44
